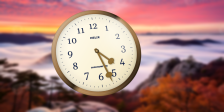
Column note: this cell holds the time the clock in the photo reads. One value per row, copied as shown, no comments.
4:27
